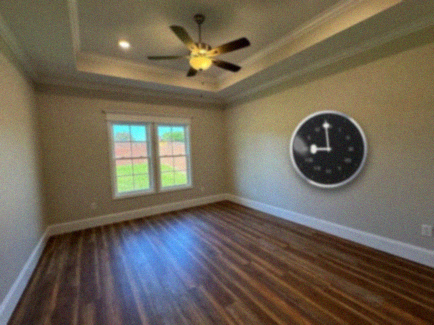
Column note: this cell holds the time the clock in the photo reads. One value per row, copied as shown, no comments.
8:59
